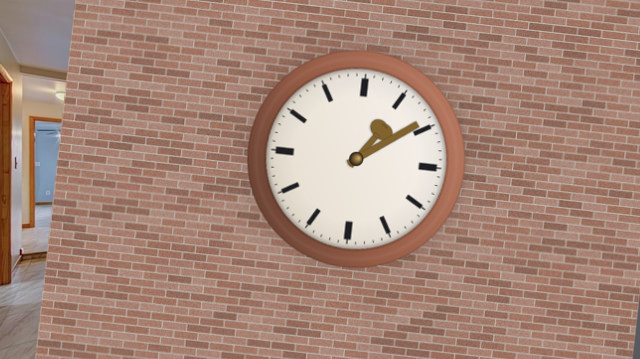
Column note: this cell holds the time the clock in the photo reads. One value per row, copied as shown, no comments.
1:09
